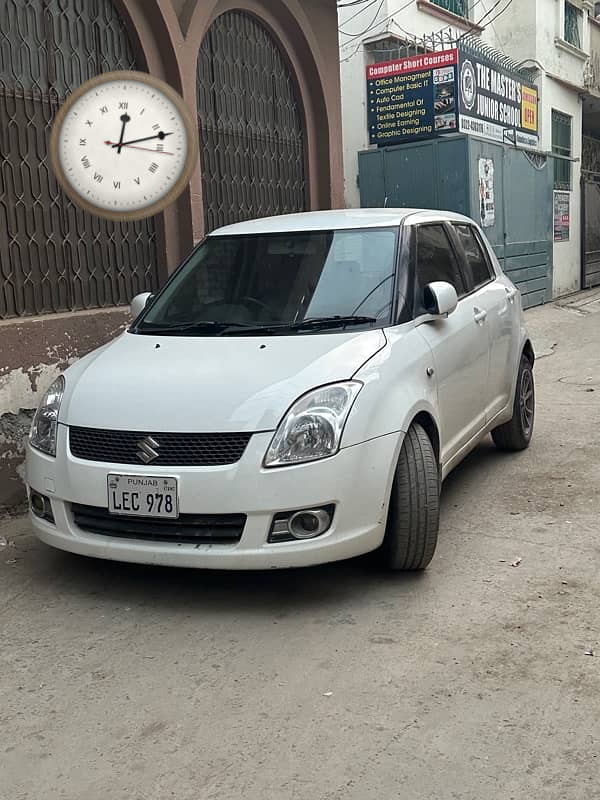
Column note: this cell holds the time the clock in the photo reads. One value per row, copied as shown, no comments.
12:12:16
